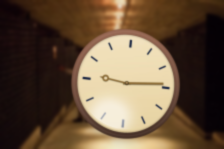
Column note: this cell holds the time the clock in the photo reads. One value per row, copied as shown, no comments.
9:14
